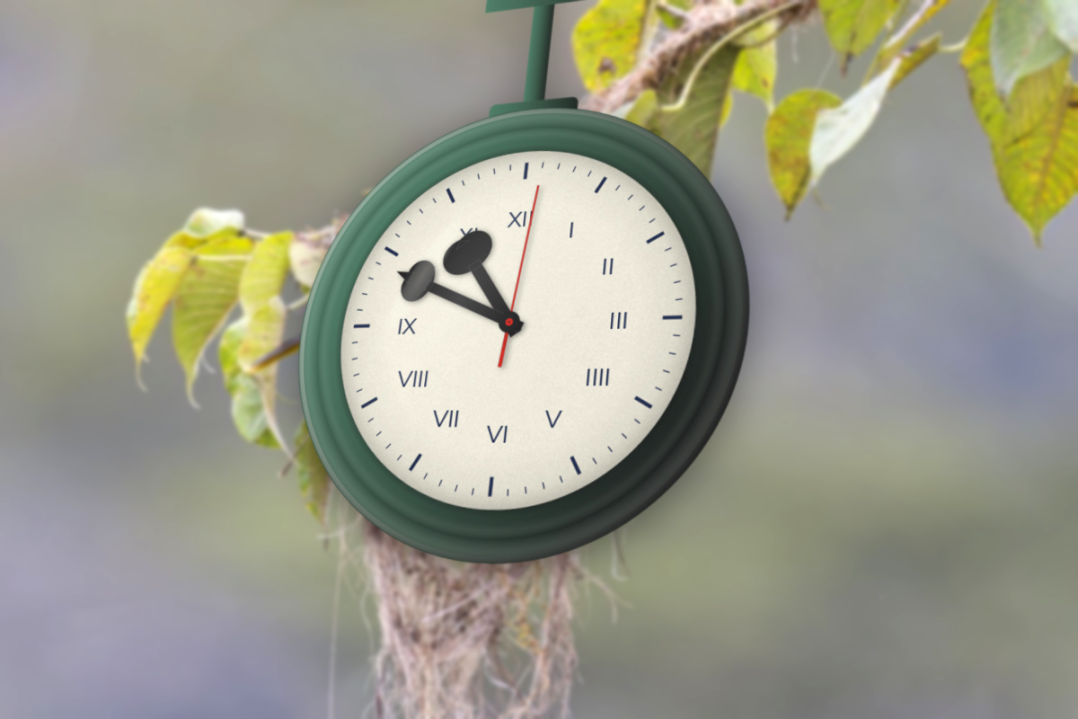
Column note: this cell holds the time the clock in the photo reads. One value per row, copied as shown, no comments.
10:49:01
